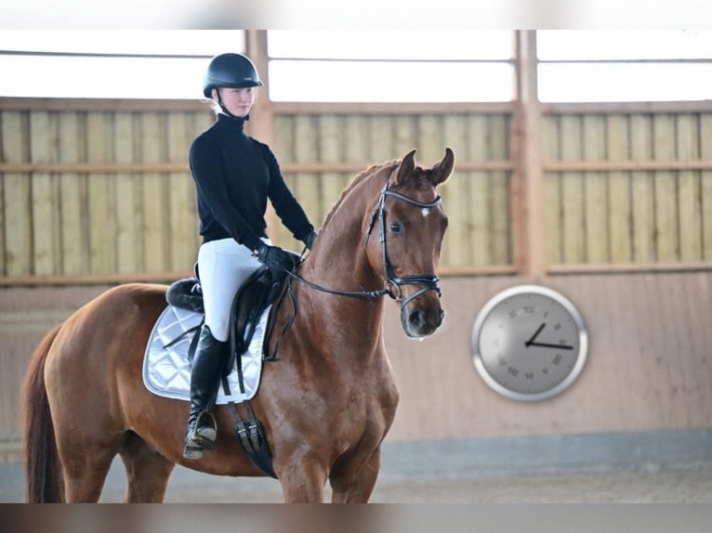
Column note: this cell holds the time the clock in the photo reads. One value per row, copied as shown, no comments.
1:16
